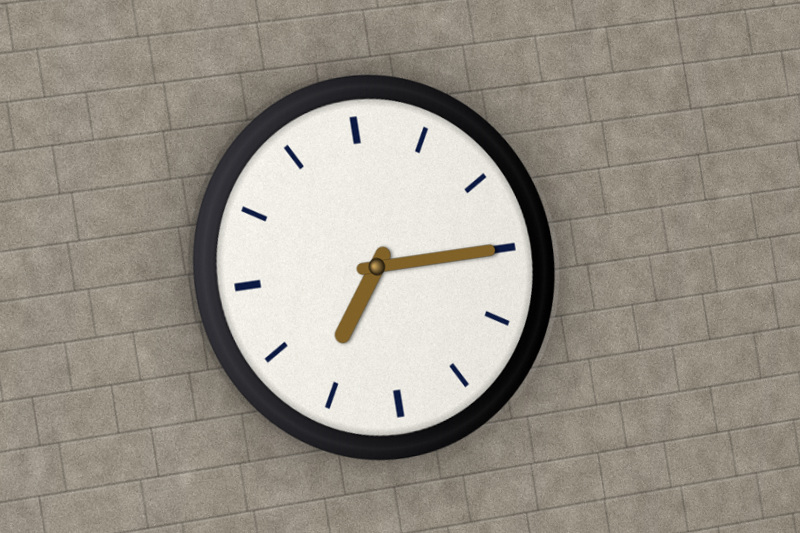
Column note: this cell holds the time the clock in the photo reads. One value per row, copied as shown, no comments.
7:15
